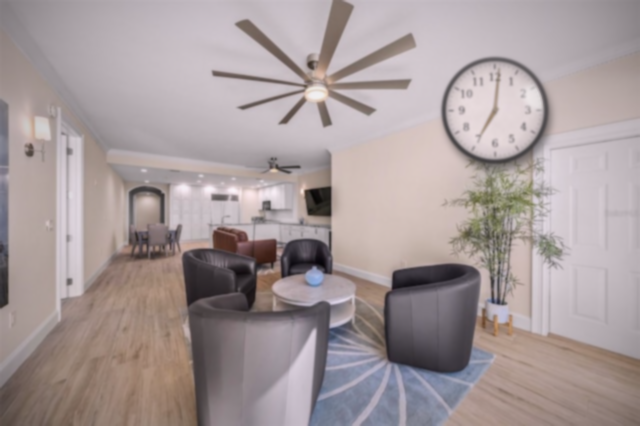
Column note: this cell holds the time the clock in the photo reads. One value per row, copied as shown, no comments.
7:01
